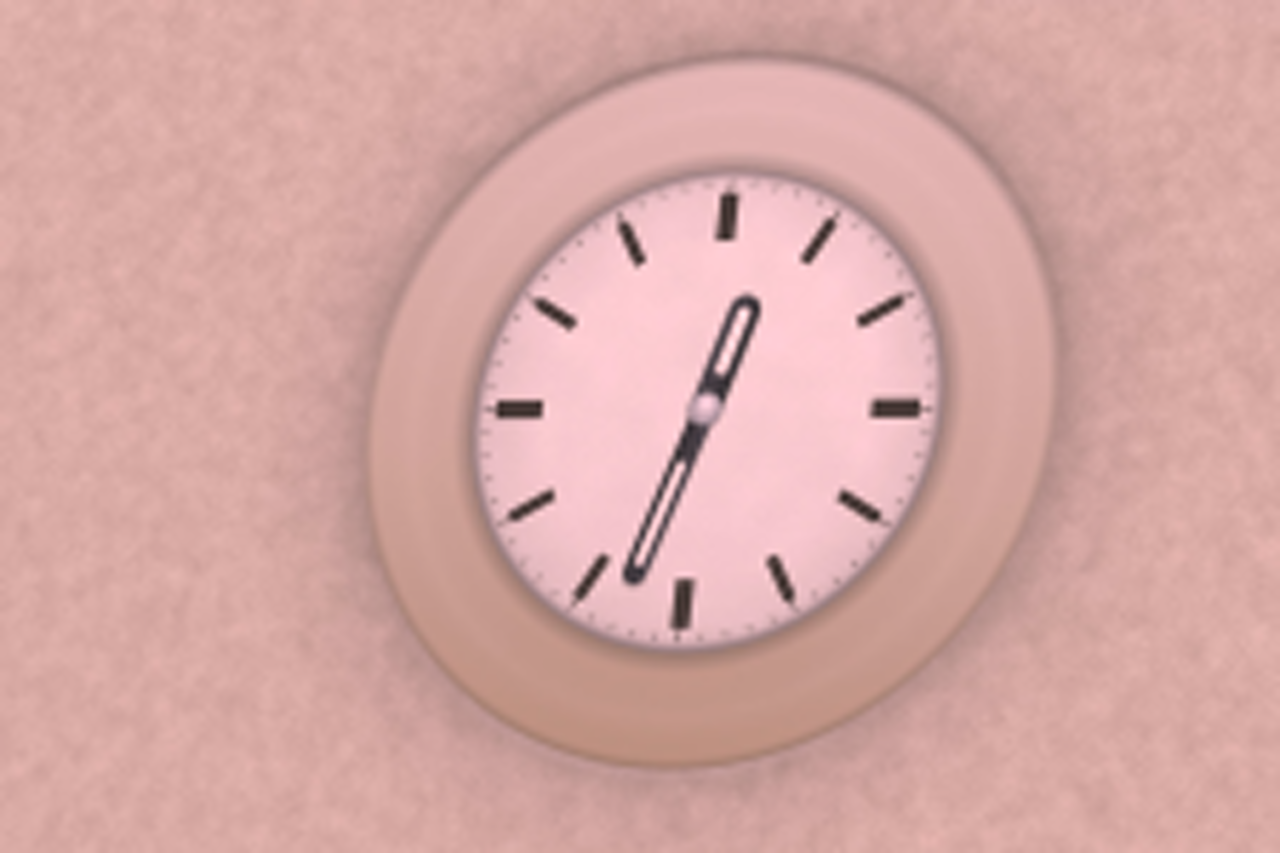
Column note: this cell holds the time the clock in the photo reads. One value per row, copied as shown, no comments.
12:33
